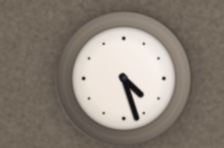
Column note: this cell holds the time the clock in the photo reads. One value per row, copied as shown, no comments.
4:27
